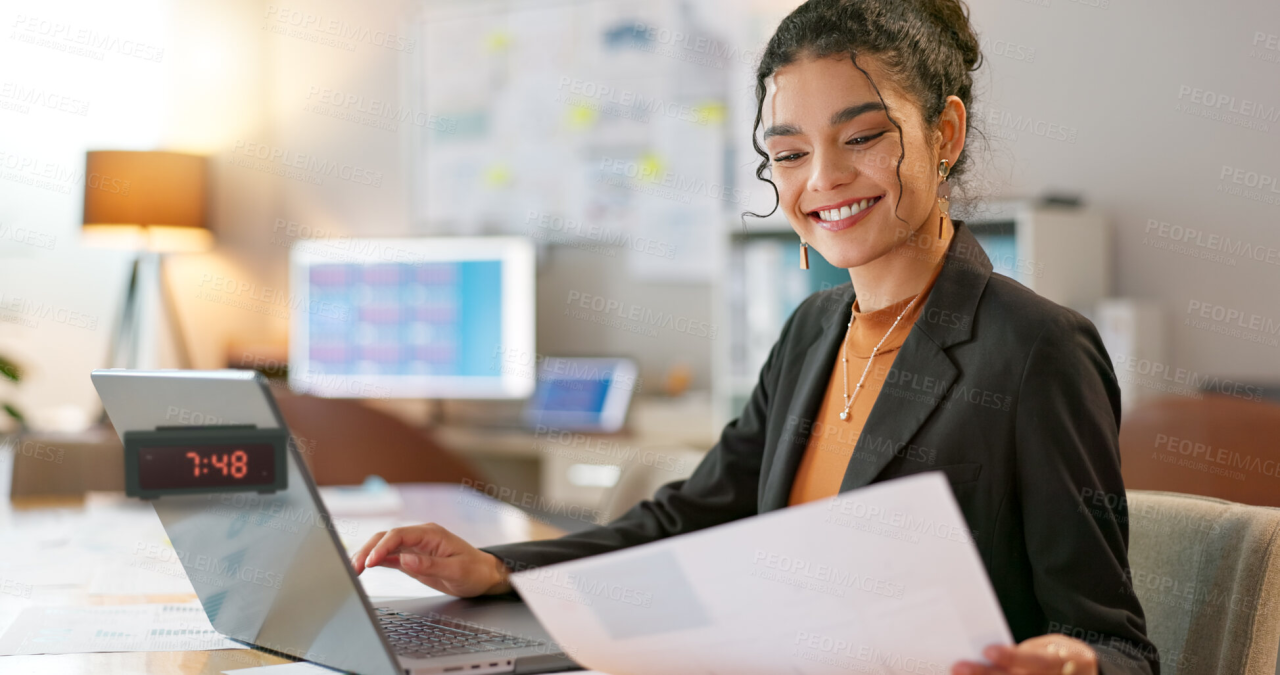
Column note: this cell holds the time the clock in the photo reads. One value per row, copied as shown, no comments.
7:48
